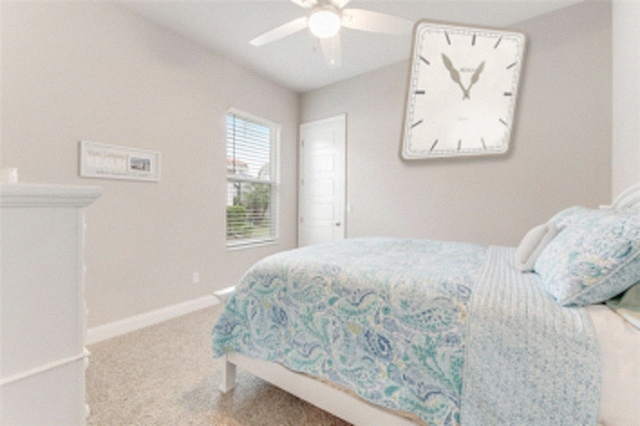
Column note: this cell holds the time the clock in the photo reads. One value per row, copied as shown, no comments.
12:53
